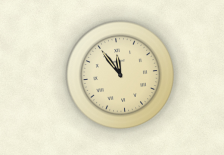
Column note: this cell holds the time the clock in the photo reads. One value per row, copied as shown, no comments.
11:55
